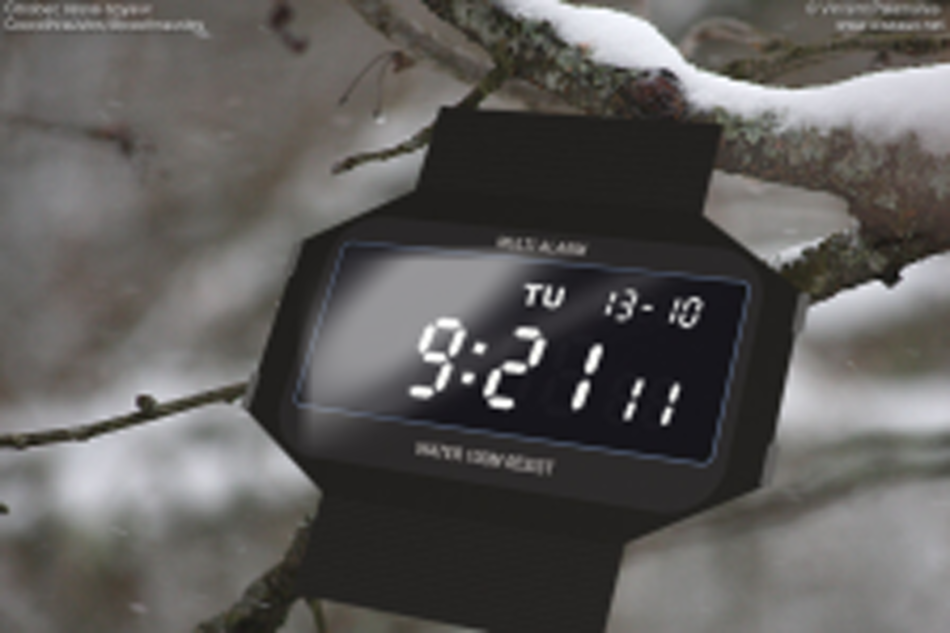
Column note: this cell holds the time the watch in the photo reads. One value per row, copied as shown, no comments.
9:21:11
